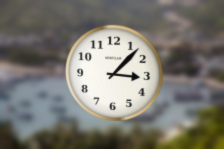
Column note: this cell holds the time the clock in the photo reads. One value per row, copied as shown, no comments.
3:07
